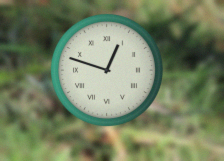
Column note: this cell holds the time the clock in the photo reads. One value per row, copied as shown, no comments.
12:48
